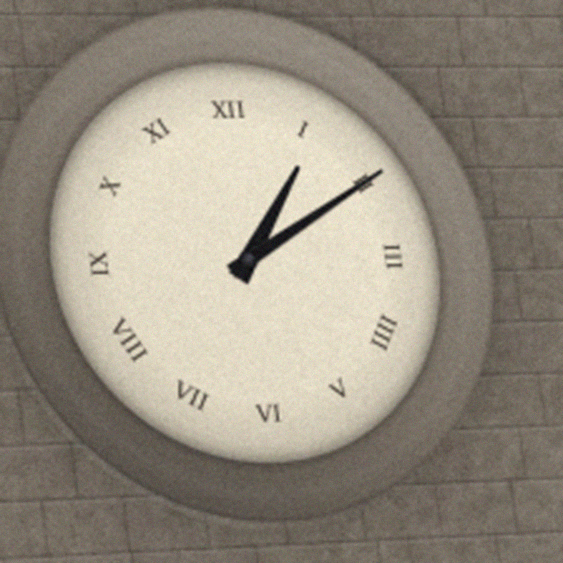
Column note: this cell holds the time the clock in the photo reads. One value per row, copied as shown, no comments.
1:10
